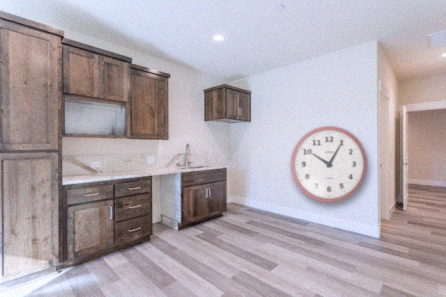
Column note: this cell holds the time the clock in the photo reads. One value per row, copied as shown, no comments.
10:05
